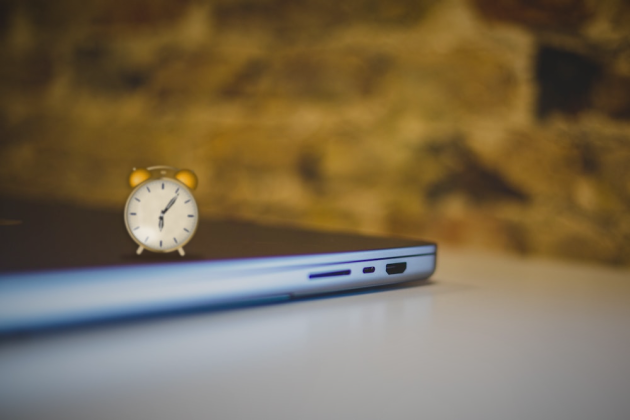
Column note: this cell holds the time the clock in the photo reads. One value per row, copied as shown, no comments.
6:06
